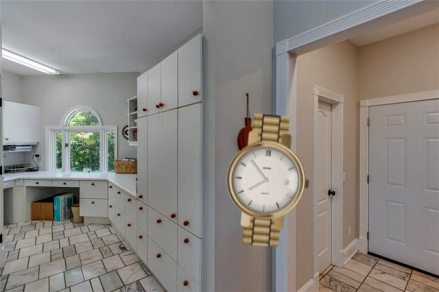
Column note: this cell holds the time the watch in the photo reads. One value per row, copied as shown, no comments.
7:53
